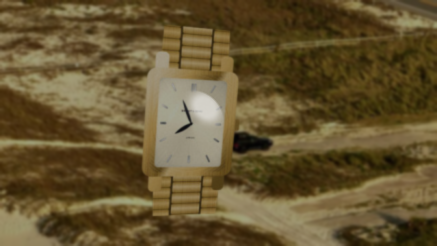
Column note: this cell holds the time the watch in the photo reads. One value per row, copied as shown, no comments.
7:56
